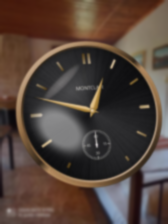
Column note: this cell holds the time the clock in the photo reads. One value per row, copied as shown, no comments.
12:48
